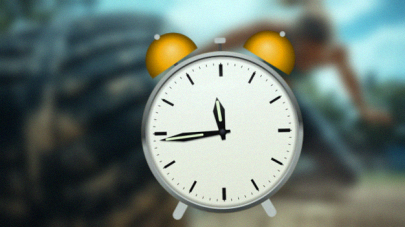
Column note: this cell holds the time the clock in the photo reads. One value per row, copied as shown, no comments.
11:44
